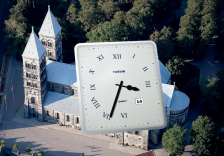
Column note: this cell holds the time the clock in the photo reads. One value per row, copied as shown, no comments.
3:34
